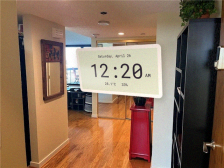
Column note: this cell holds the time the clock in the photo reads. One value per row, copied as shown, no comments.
12:20
